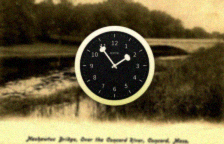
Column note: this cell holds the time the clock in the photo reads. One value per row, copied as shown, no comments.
1:54
